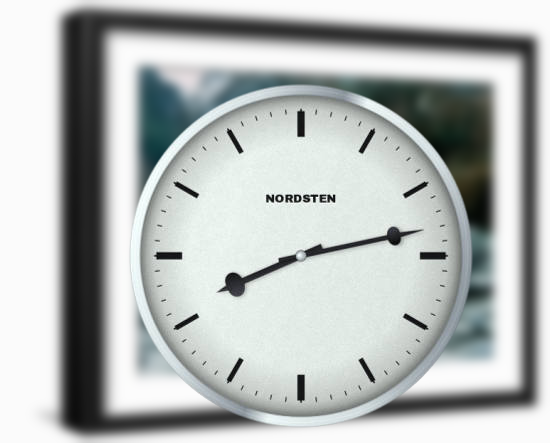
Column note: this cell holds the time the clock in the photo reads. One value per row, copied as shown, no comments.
8:13
